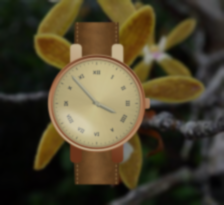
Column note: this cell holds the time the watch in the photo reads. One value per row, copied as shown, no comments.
3:53
